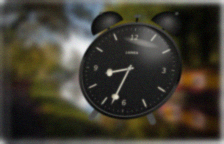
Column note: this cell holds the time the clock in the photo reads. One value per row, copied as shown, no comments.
8:33
